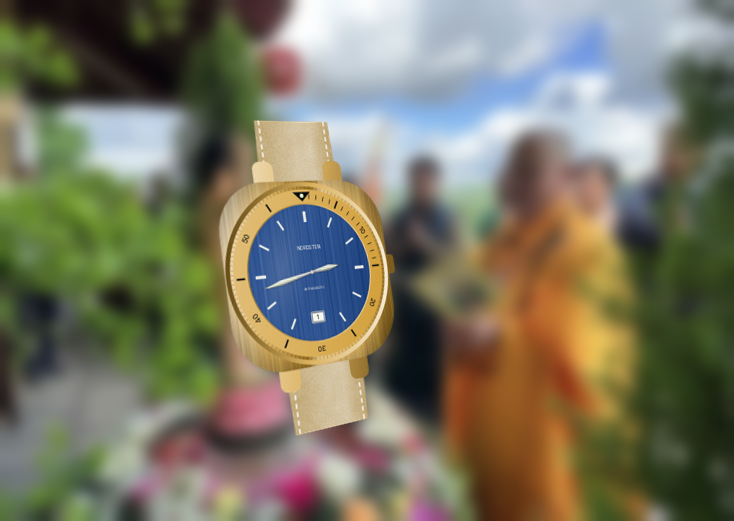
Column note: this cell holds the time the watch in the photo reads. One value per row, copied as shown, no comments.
2:43
